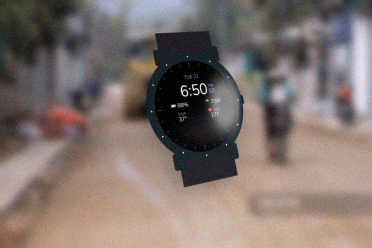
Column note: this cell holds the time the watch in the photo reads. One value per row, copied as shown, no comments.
6:50
